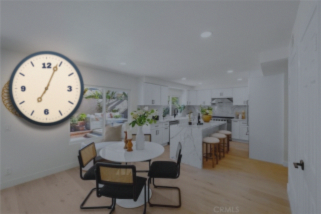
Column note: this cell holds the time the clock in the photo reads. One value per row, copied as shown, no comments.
7:04
